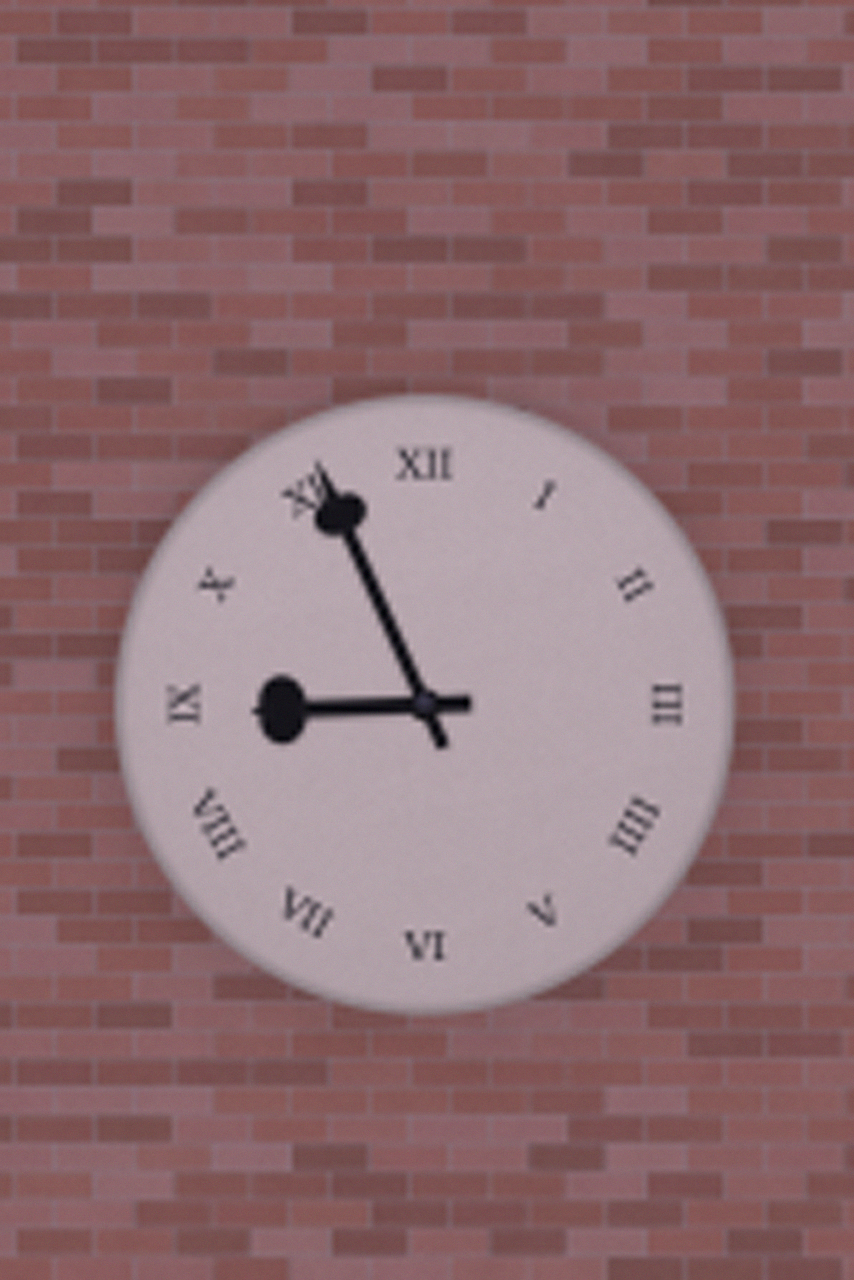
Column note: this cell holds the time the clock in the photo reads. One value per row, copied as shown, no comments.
8:56
